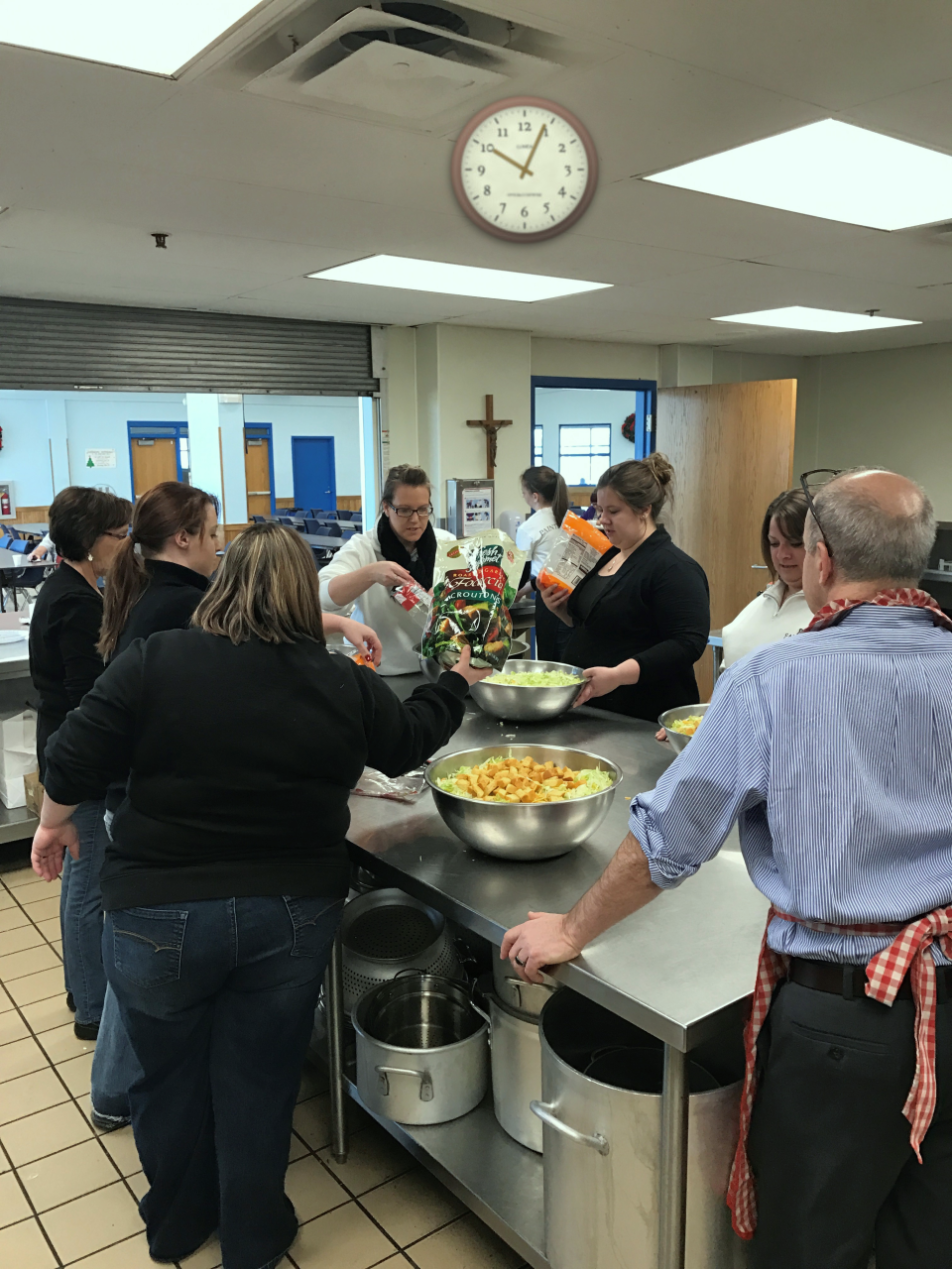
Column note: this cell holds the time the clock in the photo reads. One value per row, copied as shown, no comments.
10:04
